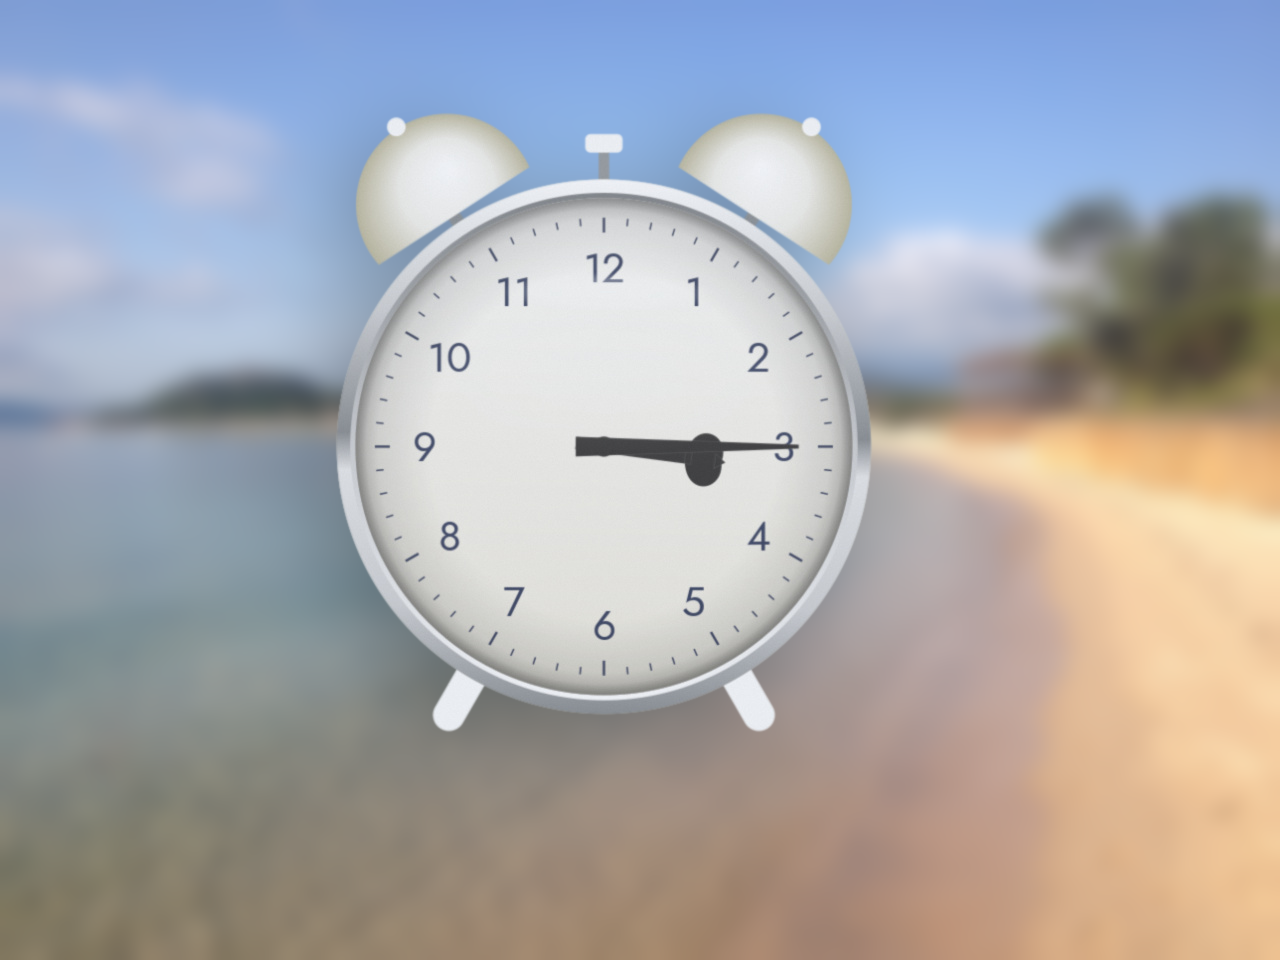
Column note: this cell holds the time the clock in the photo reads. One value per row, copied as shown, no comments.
3:15
